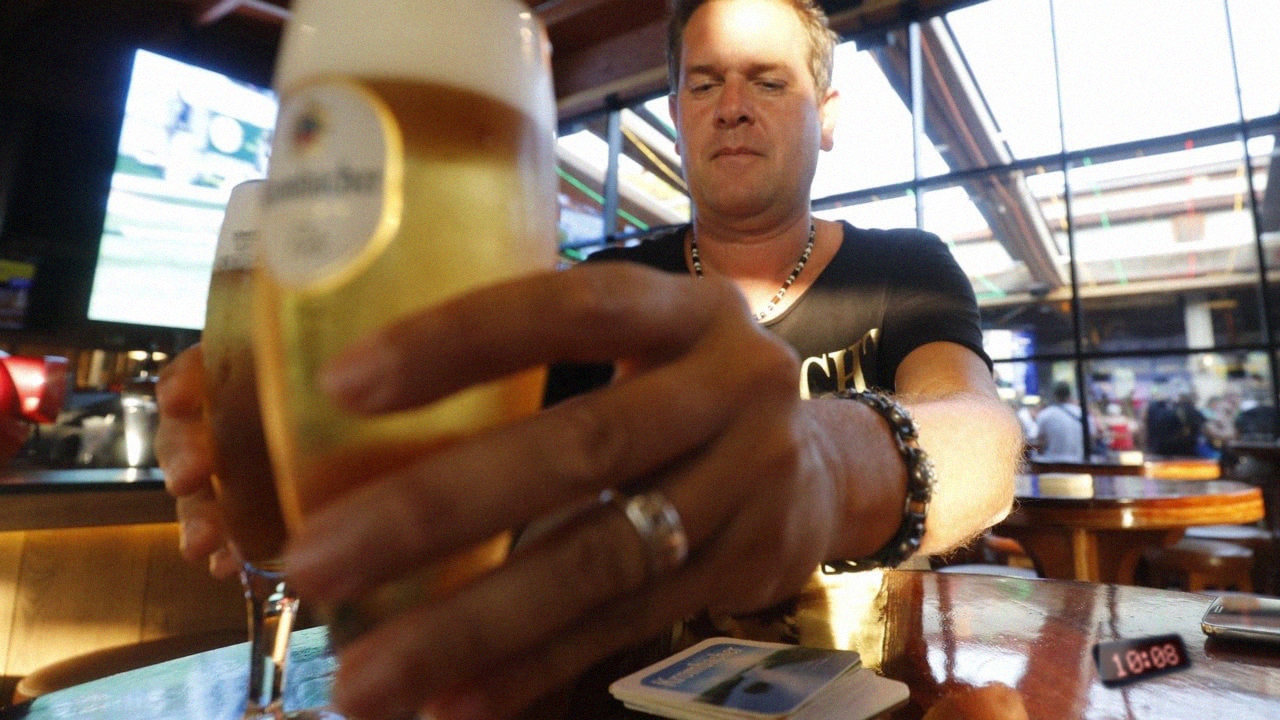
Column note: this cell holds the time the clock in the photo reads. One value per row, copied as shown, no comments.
10:08
